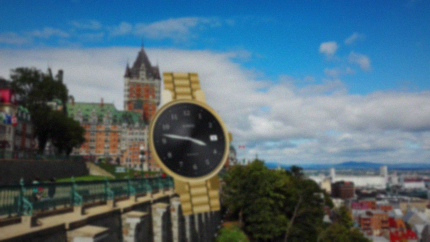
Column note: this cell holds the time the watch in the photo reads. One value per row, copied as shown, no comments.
3:47
